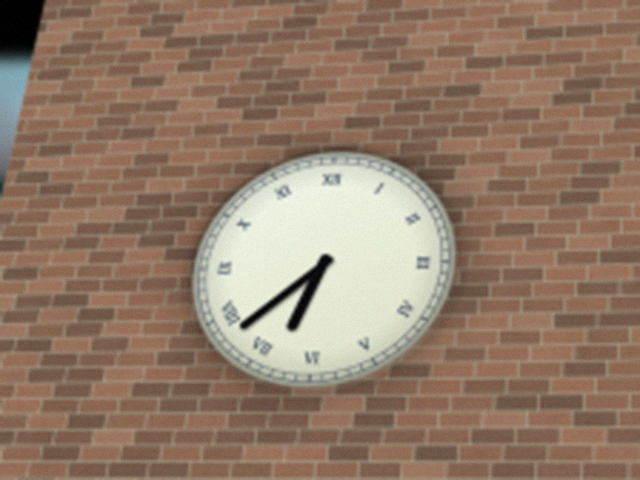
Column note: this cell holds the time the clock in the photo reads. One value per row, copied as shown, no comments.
6:38
